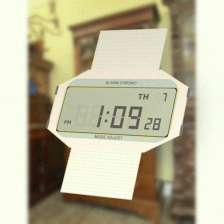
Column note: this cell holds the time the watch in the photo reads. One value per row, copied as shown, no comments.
1:09:28
